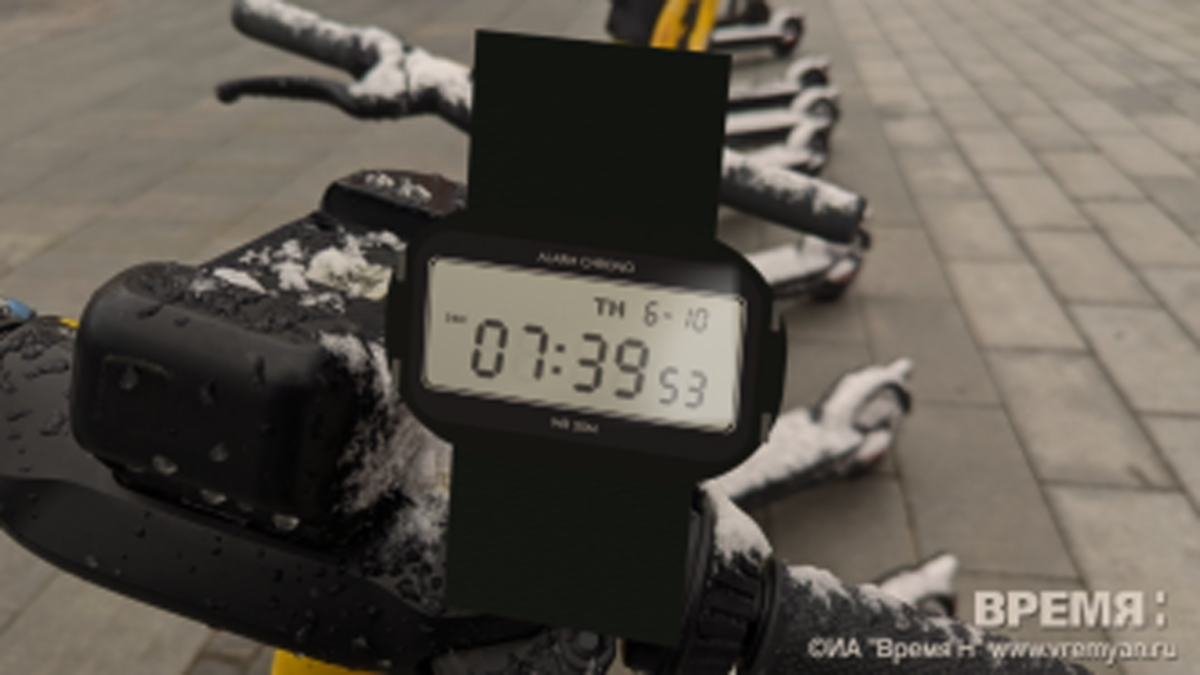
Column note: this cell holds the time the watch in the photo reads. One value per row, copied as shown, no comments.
7:39:53
